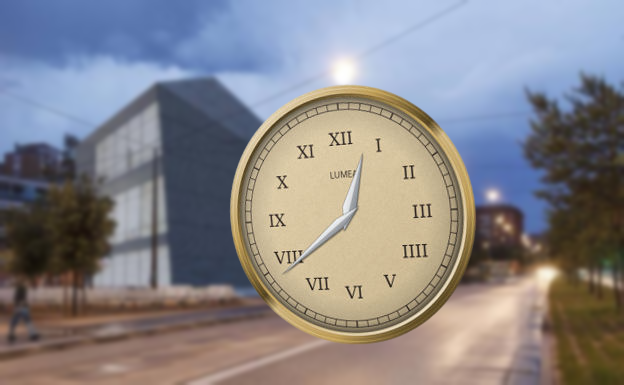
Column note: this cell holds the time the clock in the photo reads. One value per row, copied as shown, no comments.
12:39
